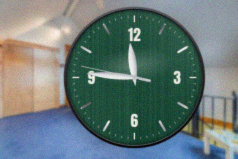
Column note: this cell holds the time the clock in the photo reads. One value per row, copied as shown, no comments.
11:45:47
